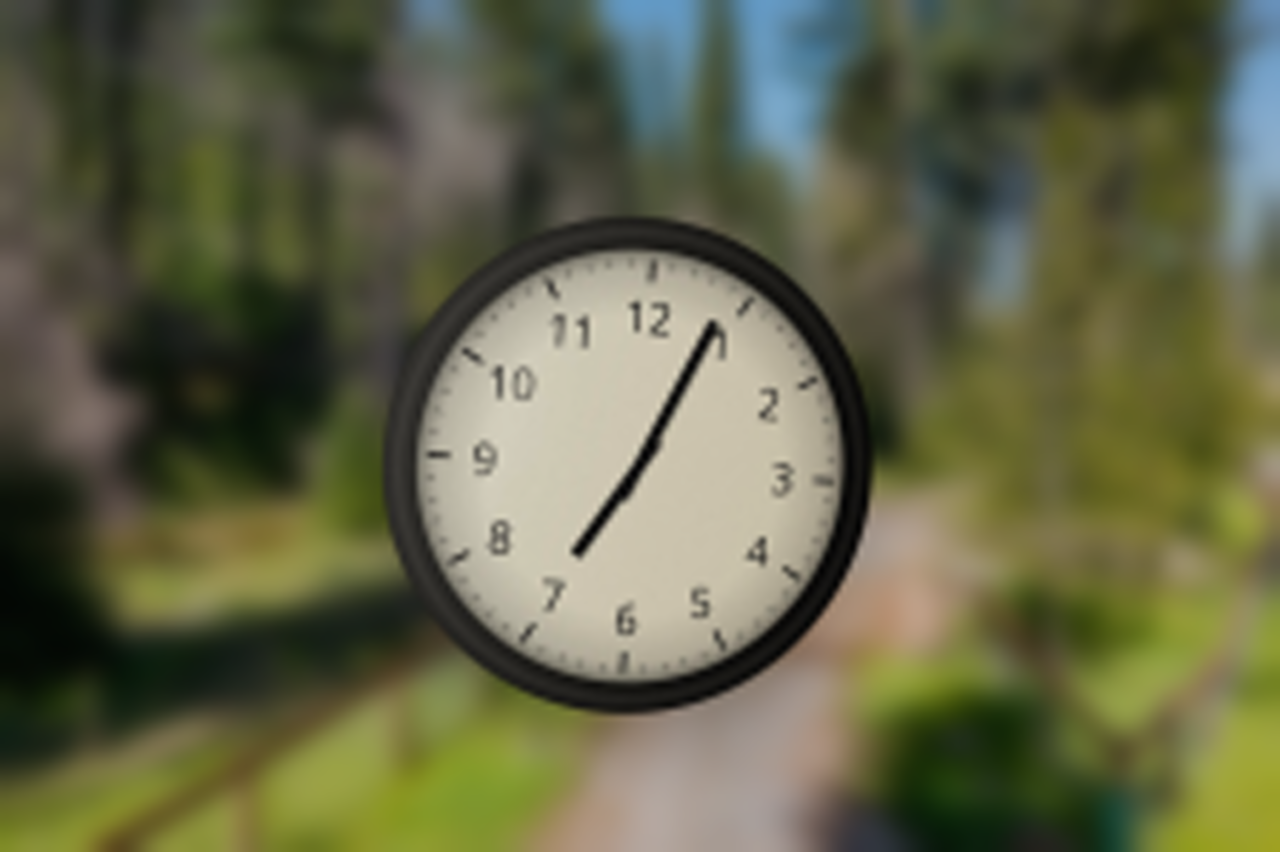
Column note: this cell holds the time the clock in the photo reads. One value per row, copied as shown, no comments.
7:04
